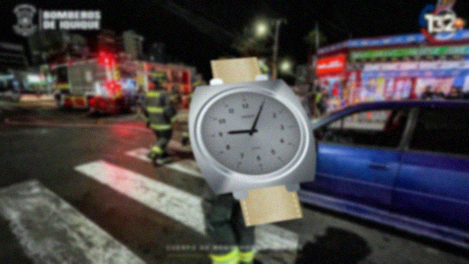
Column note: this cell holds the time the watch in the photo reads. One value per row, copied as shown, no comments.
9:05
